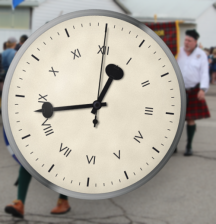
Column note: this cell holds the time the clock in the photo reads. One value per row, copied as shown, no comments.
12:43:00
